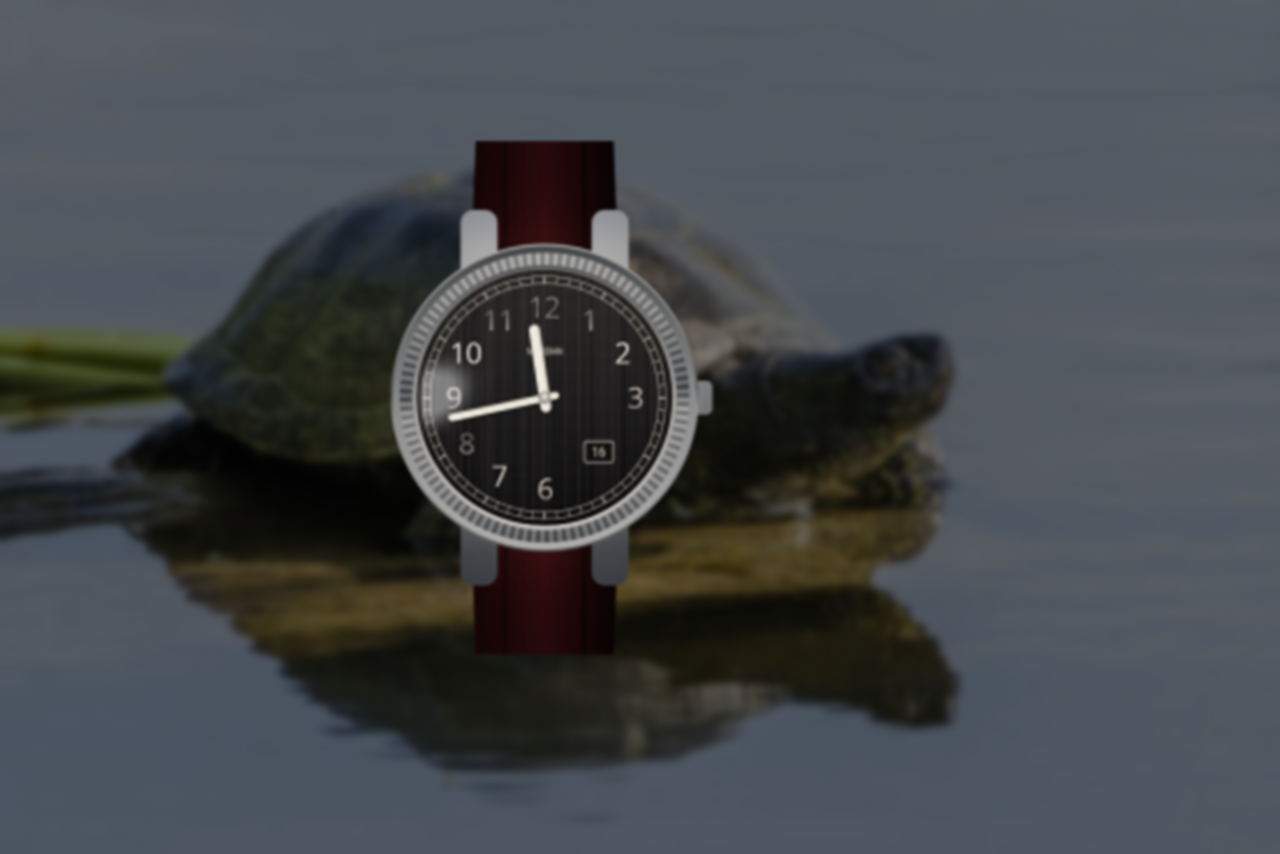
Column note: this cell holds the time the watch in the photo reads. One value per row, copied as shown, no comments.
11:43
